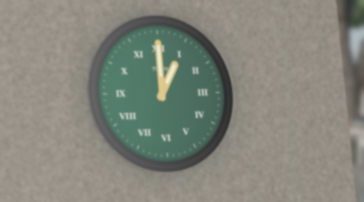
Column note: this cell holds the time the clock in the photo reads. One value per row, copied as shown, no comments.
1:00
